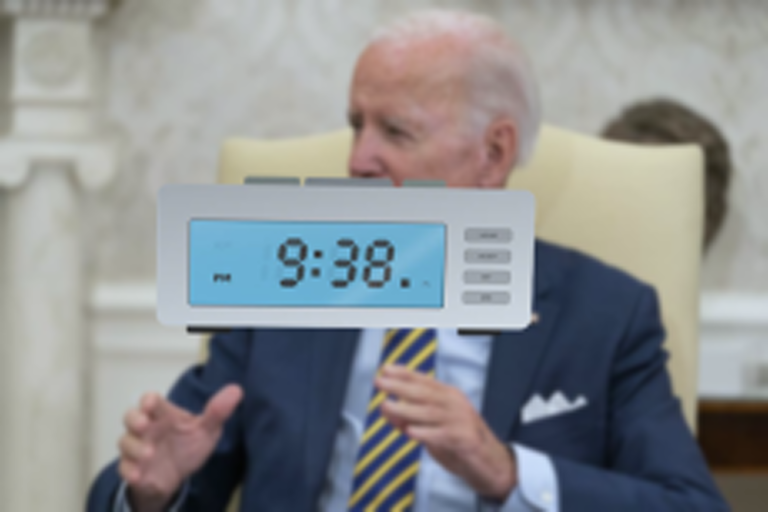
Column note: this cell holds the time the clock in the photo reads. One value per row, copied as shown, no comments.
9:38
